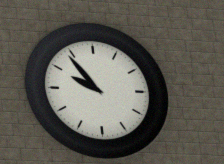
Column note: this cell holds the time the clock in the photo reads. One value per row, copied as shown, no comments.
9:54
